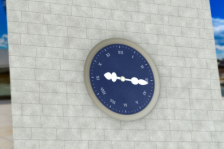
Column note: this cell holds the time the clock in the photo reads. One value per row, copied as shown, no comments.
9:16
